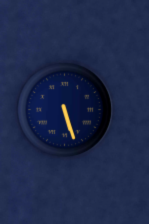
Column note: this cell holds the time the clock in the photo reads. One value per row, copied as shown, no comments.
5:27
